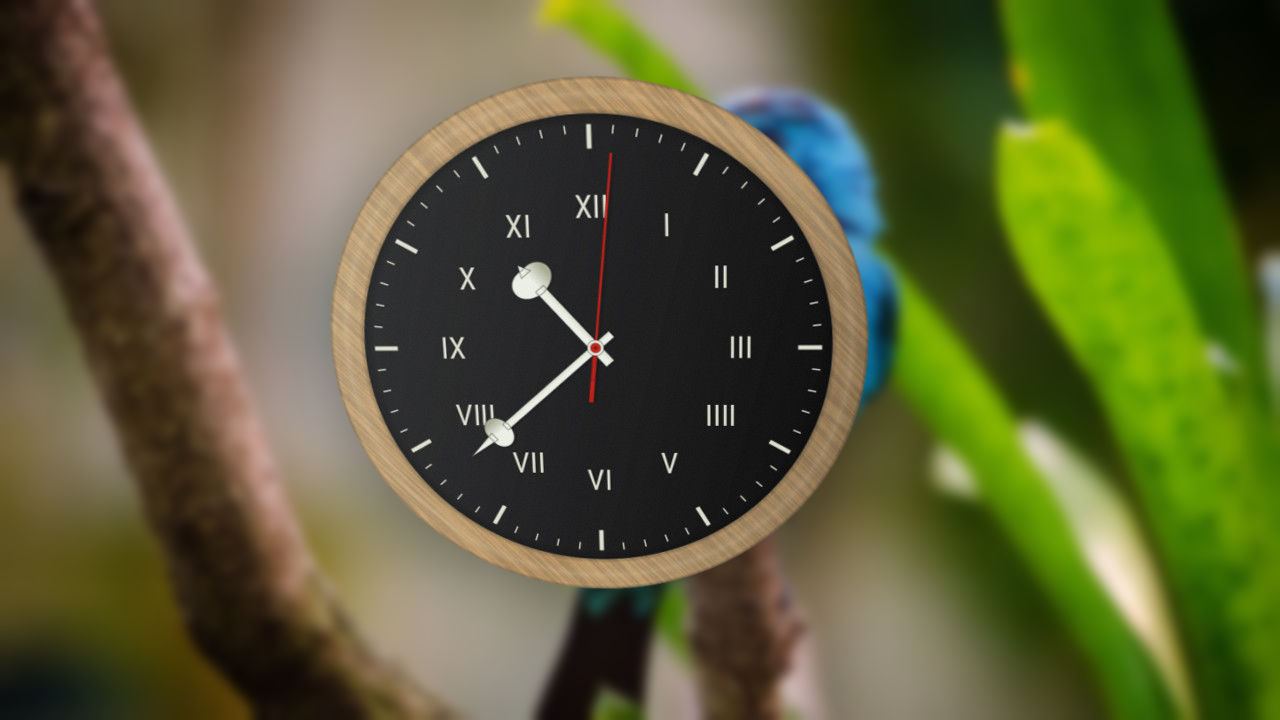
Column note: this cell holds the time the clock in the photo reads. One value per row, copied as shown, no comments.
10:38:01
